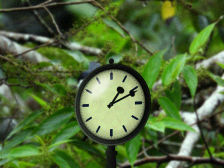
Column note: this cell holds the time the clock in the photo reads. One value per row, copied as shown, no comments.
1:11
